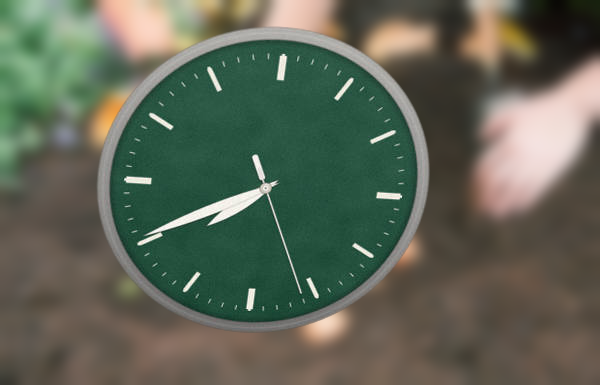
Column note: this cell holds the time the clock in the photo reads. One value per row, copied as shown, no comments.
7:40:26
